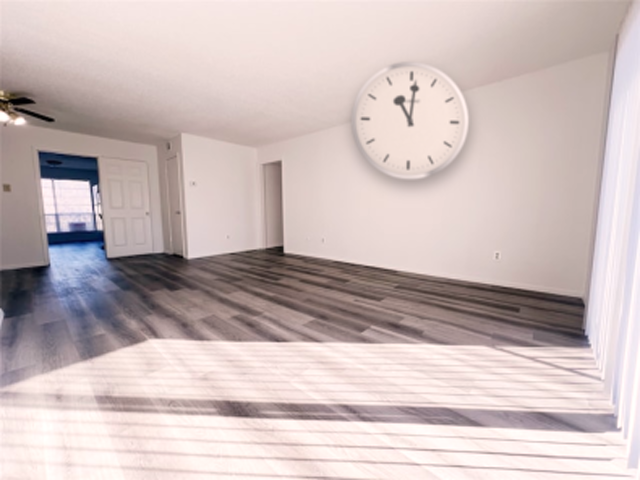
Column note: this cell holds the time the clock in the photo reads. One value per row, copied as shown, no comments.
11:01
